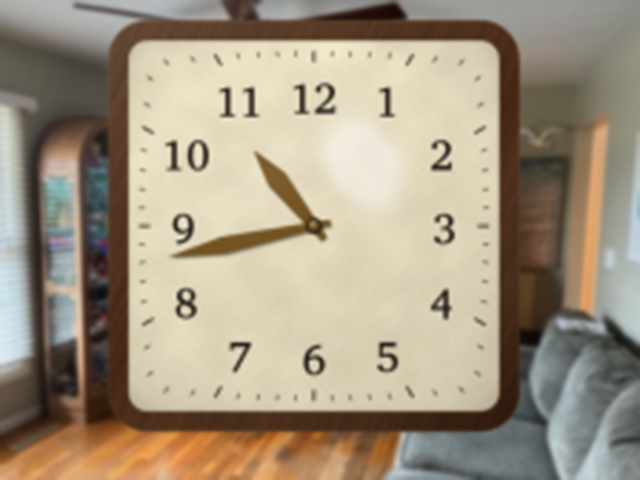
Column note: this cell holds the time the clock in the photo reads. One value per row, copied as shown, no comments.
10:43
